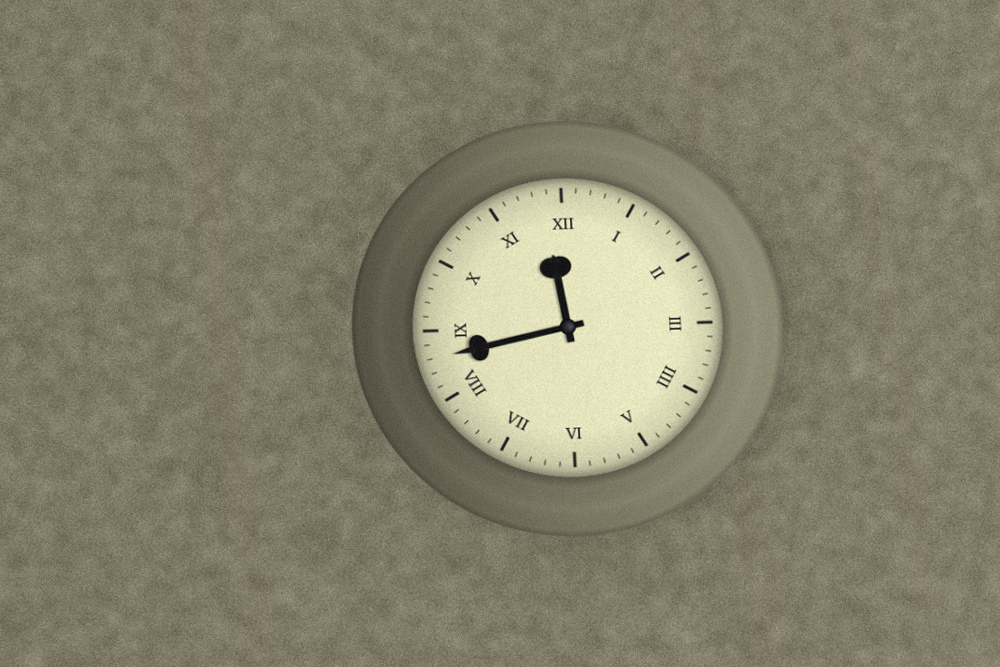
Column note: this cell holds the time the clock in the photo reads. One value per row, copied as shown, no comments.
11:43
